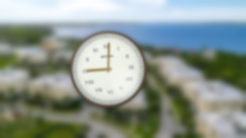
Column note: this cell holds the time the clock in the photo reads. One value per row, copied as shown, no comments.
9:01
